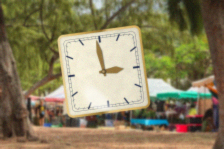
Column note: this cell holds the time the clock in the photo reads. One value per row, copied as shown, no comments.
2:59
